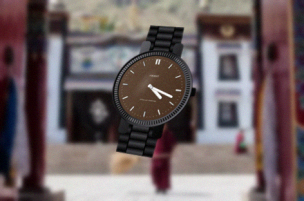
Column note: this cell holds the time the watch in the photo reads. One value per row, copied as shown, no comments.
4:18
